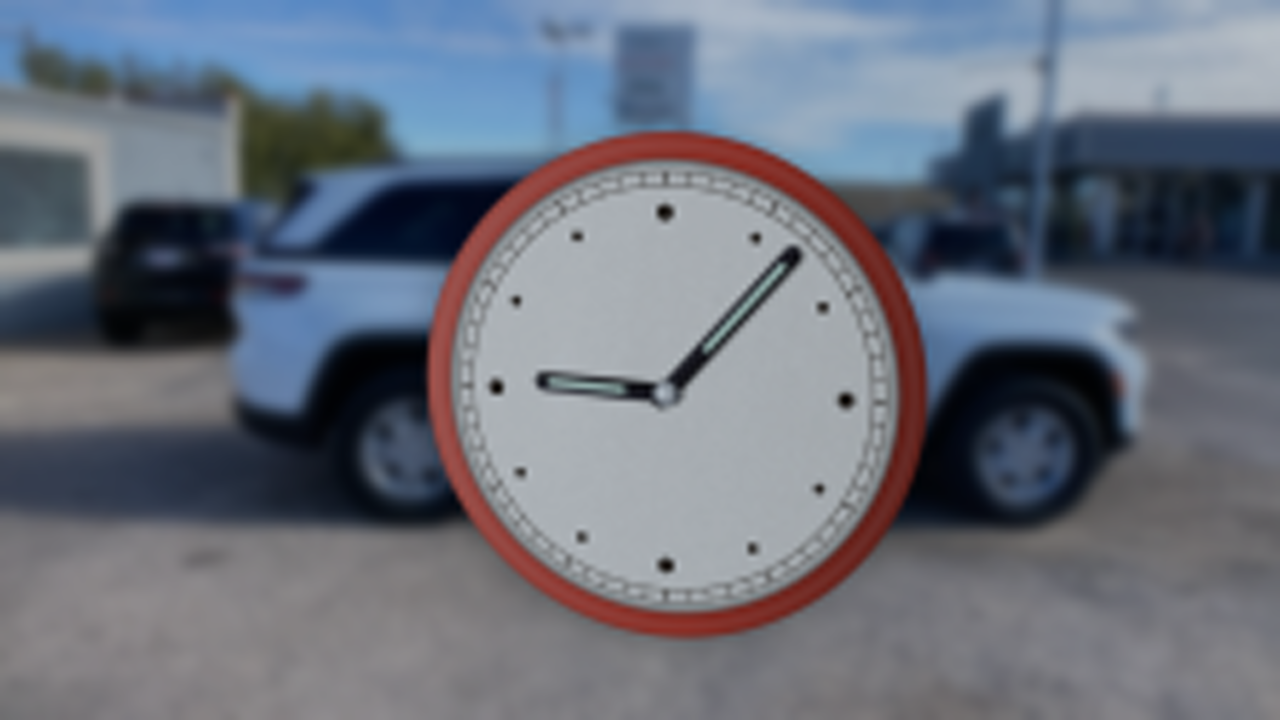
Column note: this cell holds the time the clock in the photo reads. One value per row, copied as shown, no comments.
9:07
